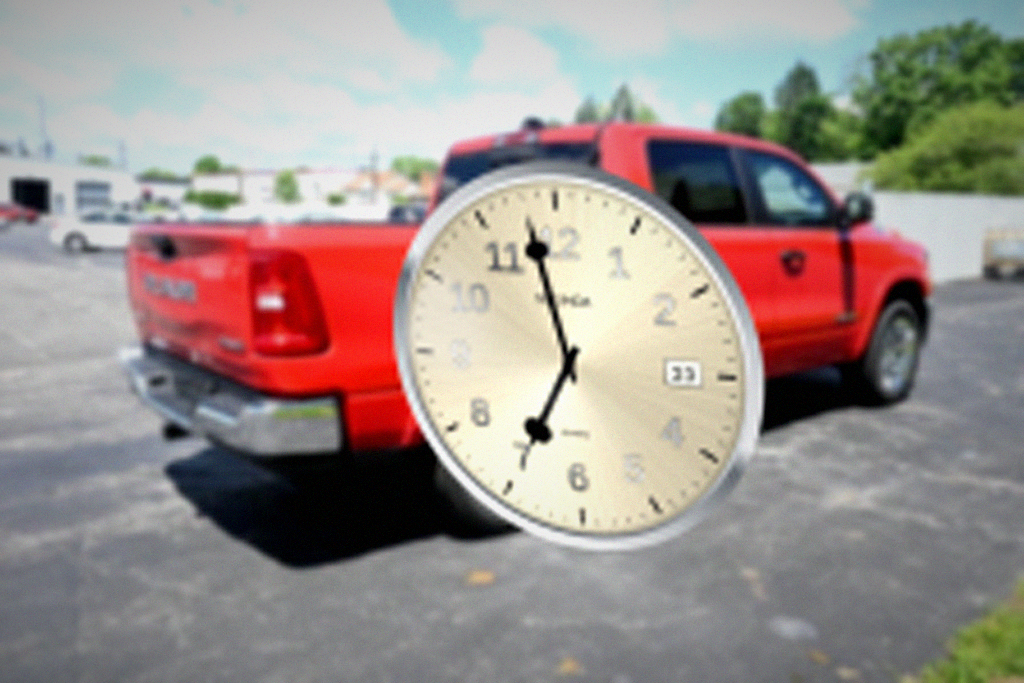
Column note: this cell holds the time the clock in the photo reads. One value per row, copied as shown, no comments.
6:58
